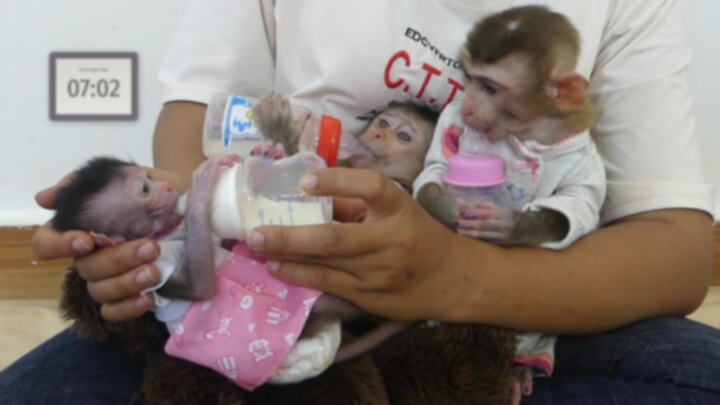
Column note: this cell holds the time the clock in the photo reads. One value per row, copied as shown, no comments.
7:02
